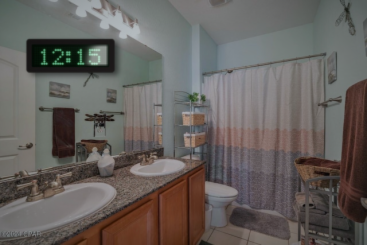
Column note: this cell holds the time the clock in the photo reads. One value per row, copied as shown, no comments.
12:15
